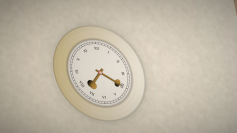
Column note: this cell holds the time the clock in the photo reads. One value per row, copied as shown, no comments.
7:20
